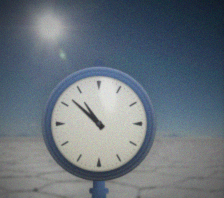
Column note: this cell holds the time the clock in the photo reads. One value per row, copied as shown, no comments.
10:52
